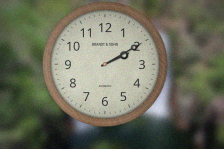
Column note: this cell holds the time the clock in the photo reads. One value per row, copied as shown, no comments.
2:10
